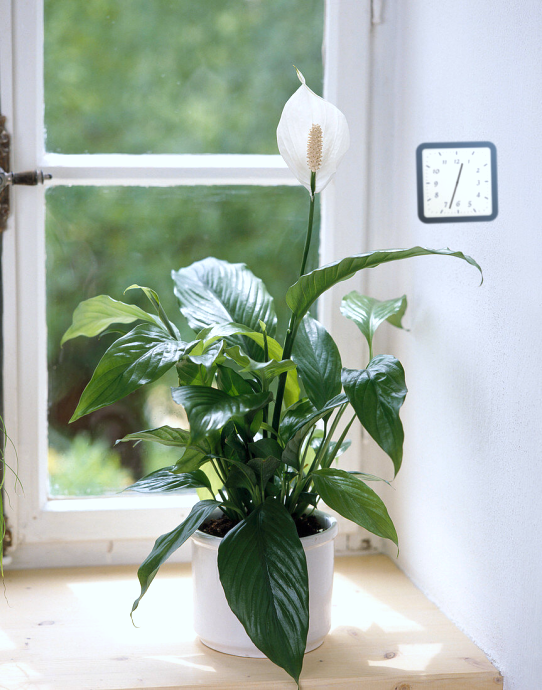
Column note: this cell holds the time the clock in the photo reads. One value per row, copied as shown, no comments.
12:33
